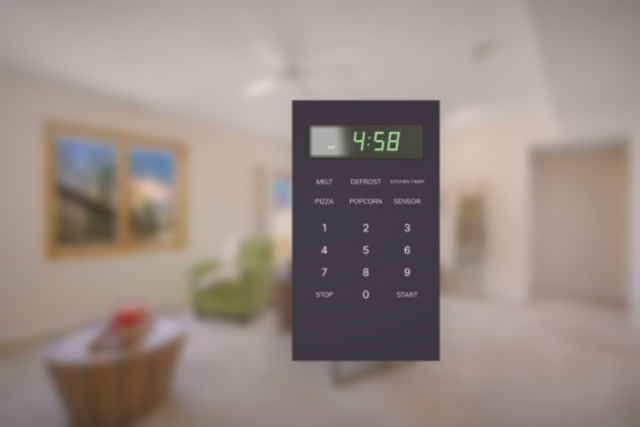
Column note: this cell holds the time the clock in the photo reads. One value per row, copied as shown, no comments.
4:58
